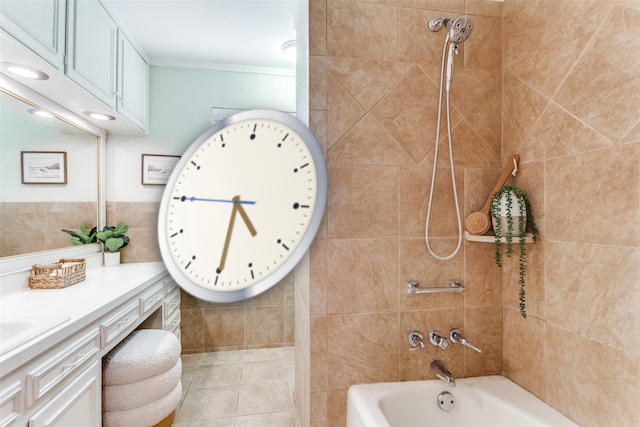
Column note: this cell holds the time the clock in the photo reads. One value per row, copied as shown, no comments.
4:29:45
